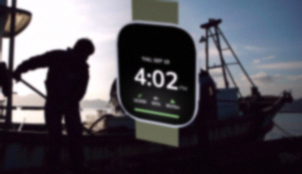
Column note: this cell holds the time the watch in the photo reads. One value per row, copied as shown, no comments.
4:02
